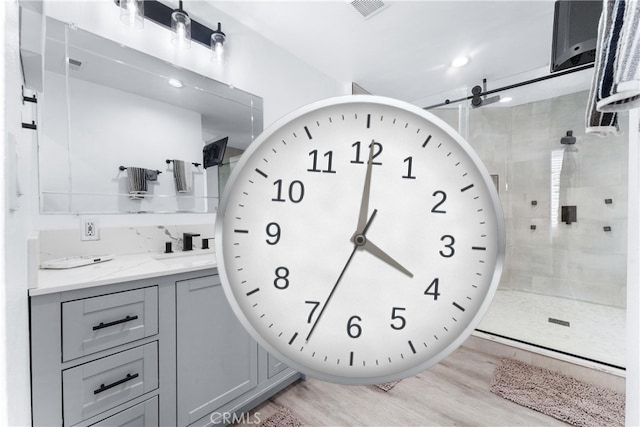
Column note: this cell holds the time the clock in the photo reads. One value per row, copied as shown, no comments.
4:00:34
